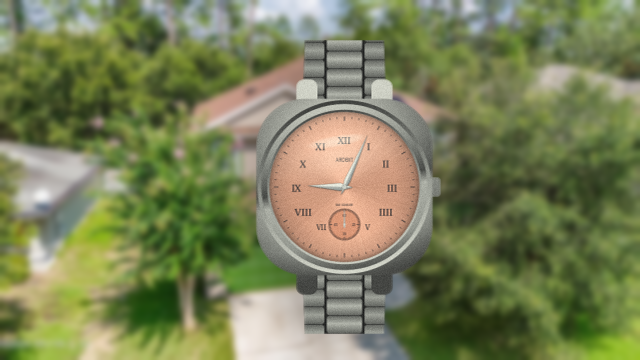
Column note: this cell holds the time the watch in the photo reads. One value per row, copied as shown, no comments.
9:04
